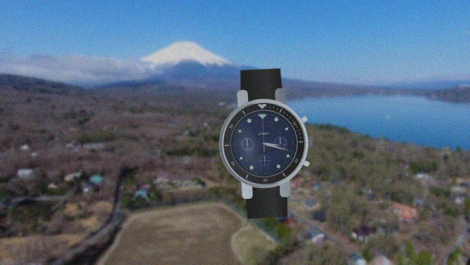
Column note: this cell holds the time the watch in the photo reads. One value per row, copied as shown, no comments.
3:18
